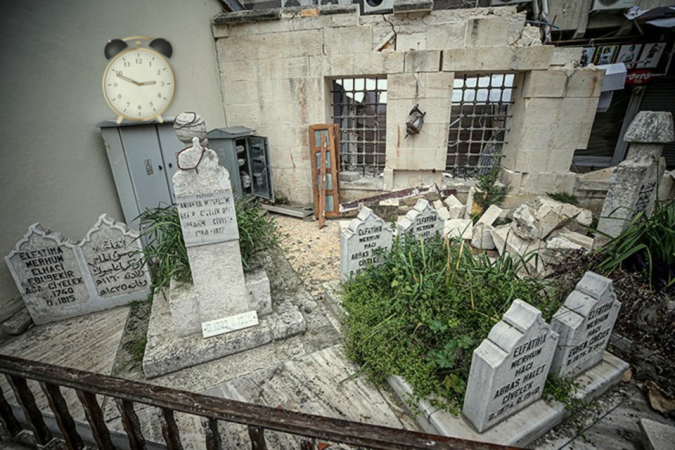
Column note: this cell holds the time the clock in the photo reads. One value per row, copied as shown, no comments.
2:49
